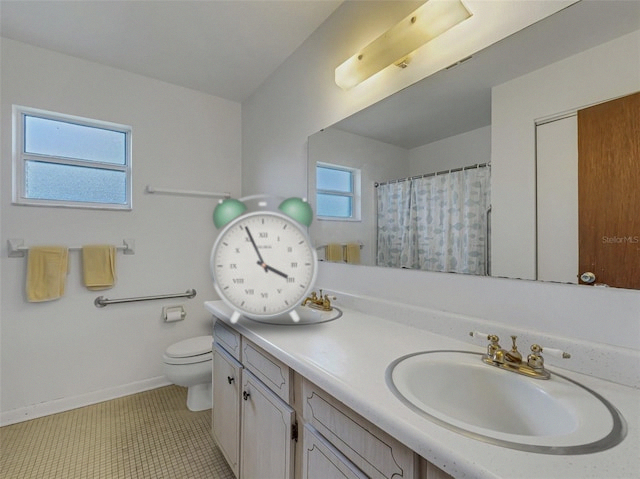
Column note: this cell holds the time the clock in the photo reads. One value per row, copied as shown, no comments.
3:56
